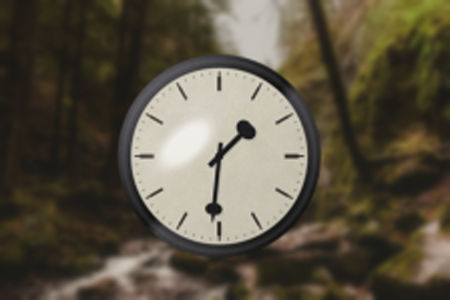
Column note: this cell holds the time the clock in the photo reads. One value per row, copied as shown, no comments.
1:31
